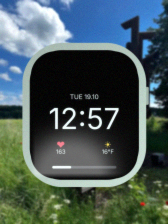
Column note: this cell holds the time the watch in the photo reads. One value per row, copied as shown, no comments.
12:57
